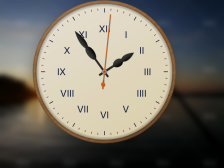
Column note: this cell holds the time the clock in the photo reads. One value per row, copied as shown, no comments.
1:54:01
